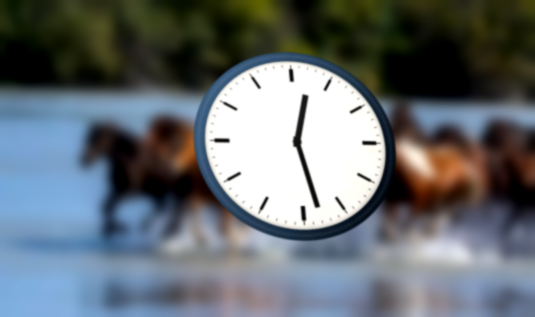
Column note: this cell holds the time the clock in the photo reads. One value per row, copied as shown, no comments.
12:28
